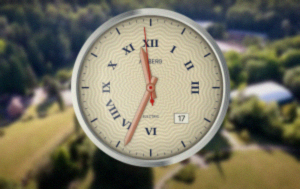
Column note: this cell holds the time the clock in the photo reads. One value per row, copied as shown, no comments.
11:33:59
